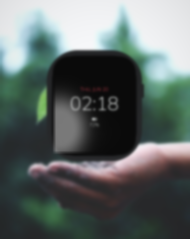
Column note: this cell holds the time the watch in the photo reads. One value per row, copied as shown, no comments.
2:18
